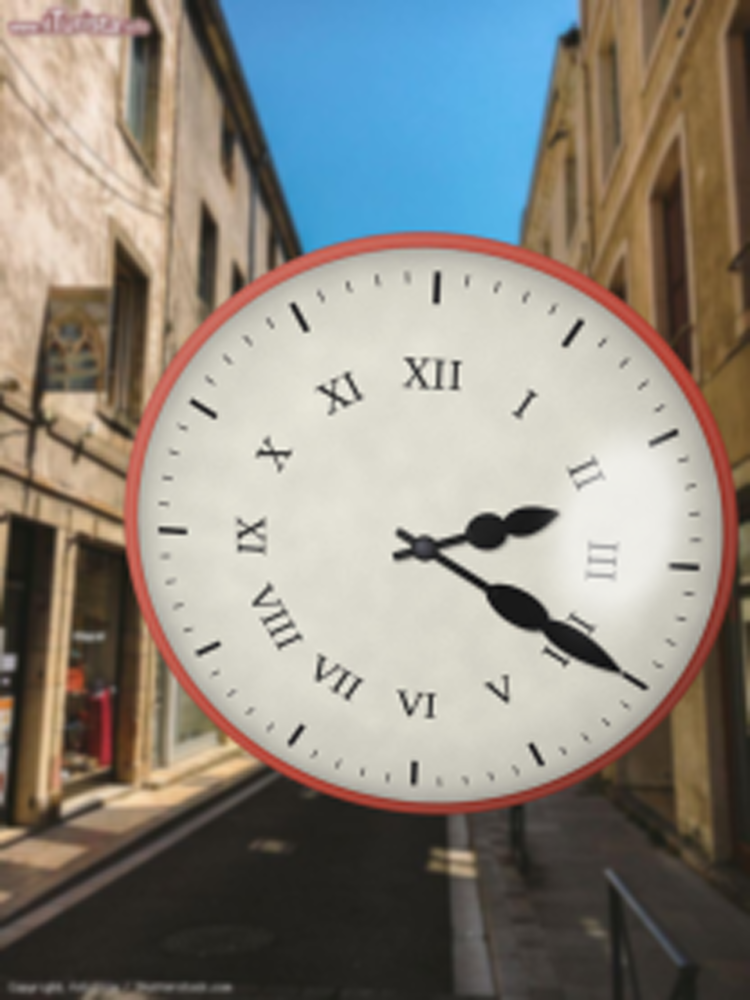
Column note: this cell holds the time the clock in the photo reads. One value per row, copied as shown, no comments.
2:20
